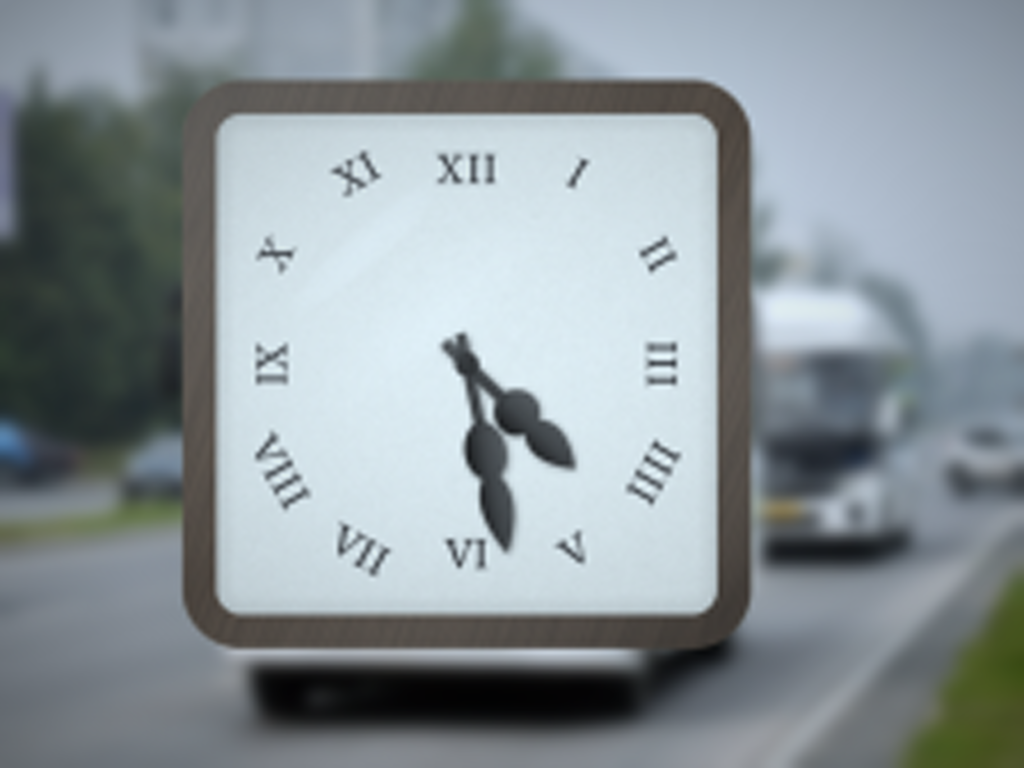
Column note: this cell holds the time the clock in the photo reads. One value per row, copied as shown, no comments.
4:28
